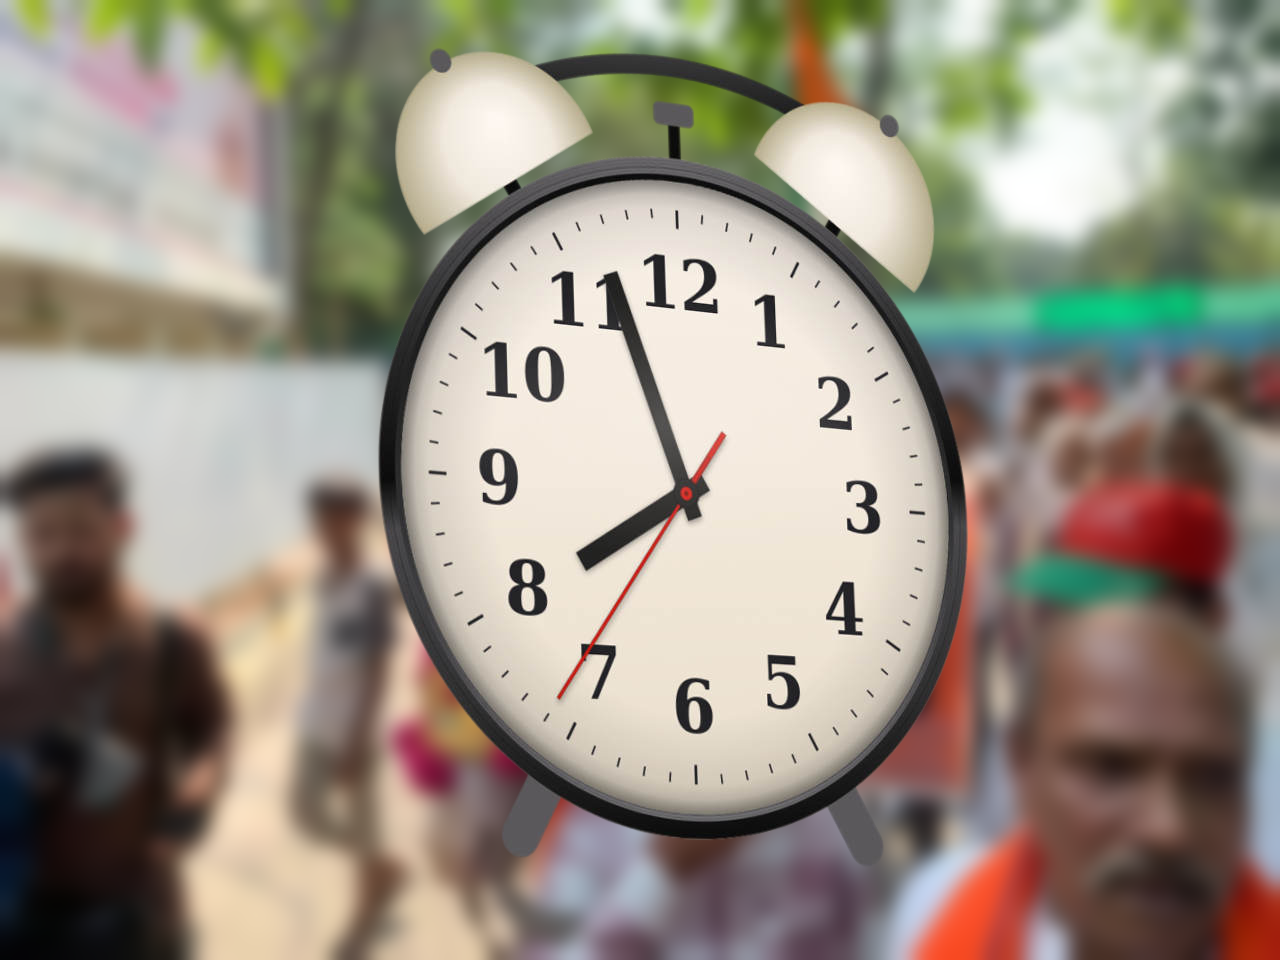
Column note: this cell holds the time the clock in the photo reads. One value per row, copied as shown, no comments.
7:56:36
